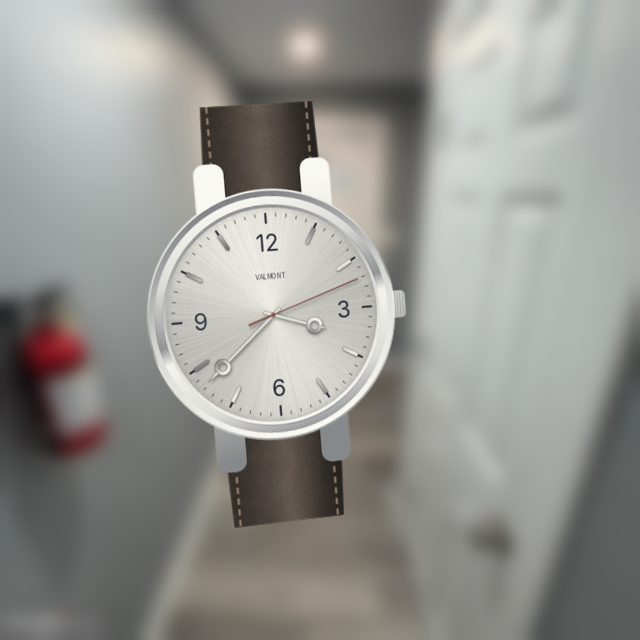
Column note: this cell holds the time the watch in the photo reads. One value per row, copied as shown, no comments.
3:38:12
